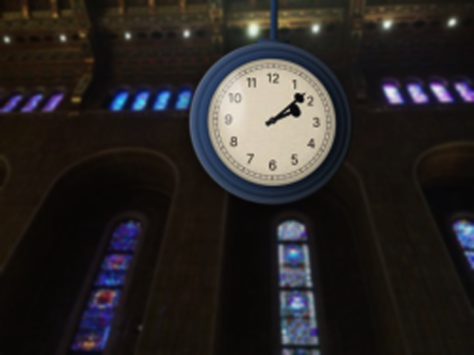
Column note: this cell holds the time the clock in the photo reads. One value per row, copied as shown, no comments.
2:08
